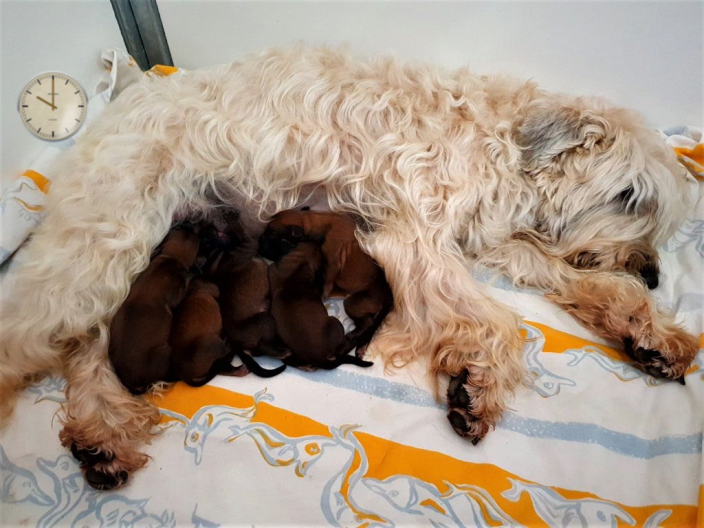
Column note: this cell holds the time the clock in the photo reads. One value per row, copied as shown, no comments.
10:00
